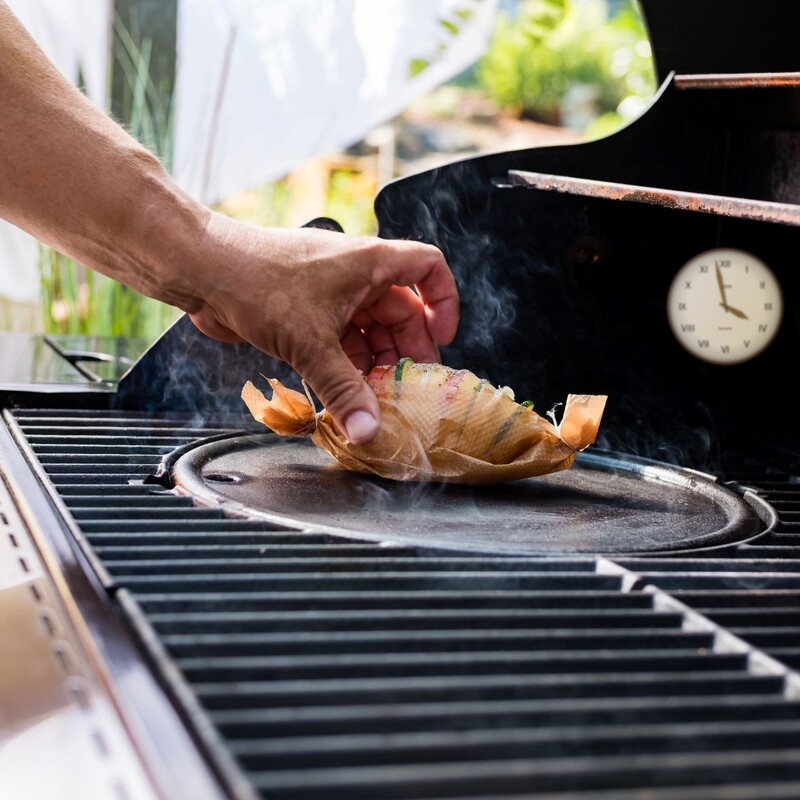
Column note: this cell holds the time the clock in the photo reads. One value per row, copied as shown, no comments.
3:58
